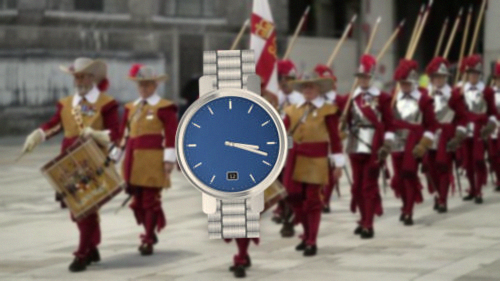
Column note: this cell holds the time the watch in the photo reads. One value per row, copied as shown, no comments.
3:18
